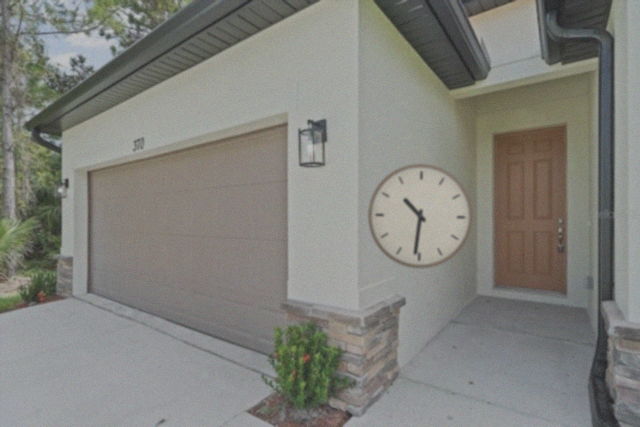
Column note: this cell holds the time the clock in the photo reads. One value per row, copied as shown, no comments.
10:31
